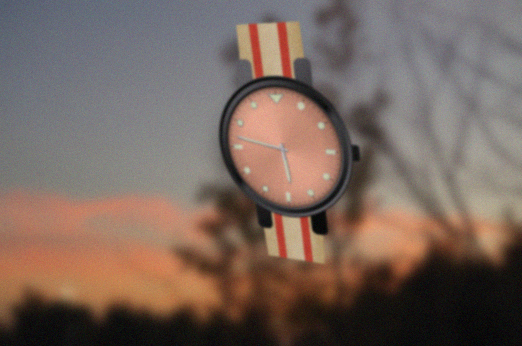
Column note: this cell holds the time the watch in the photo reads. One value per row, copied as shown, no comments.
5:47
